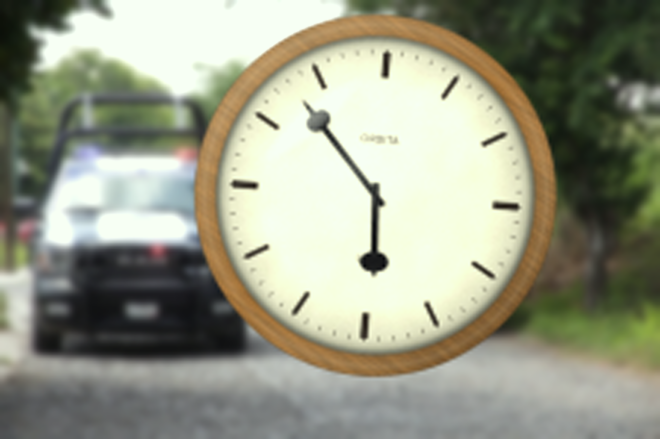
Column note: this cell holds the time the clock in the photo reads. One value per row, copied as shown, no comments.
5:53
